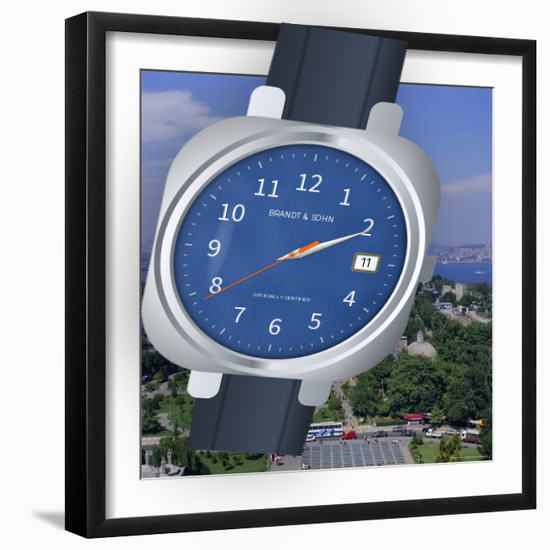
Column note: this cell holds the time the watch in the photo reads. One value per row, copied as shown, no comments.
2:10:39
